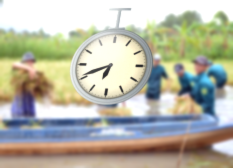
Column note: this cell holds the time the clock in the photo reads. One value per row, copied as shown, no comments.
6:41
